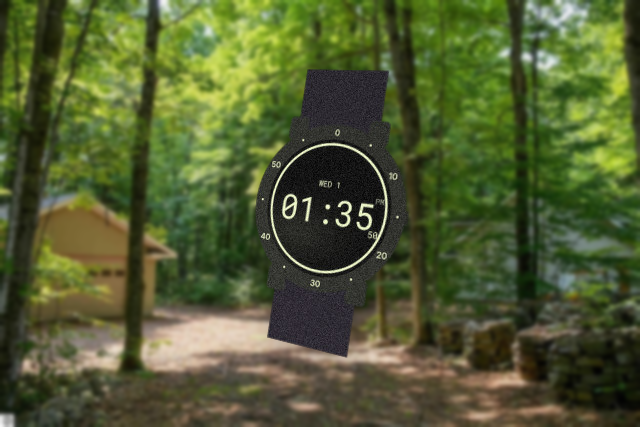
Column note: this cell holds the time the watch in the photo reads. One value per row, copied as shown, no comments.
1:35:50
